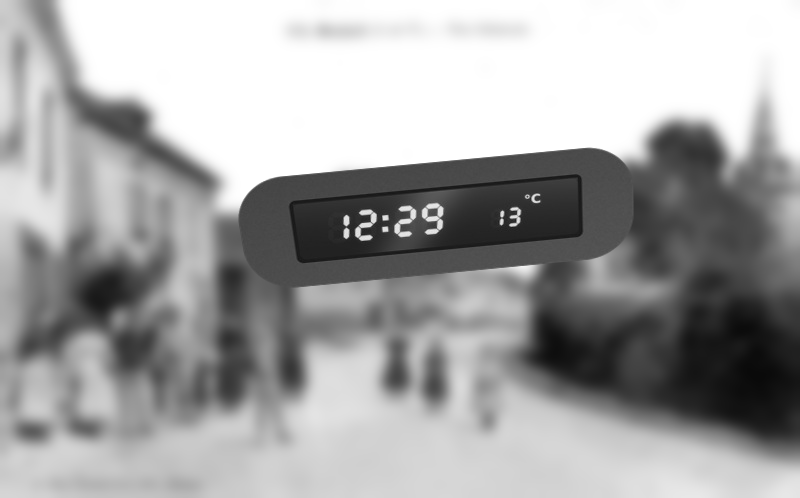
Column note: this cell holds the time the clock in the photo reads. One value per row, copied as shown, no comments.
12:29
